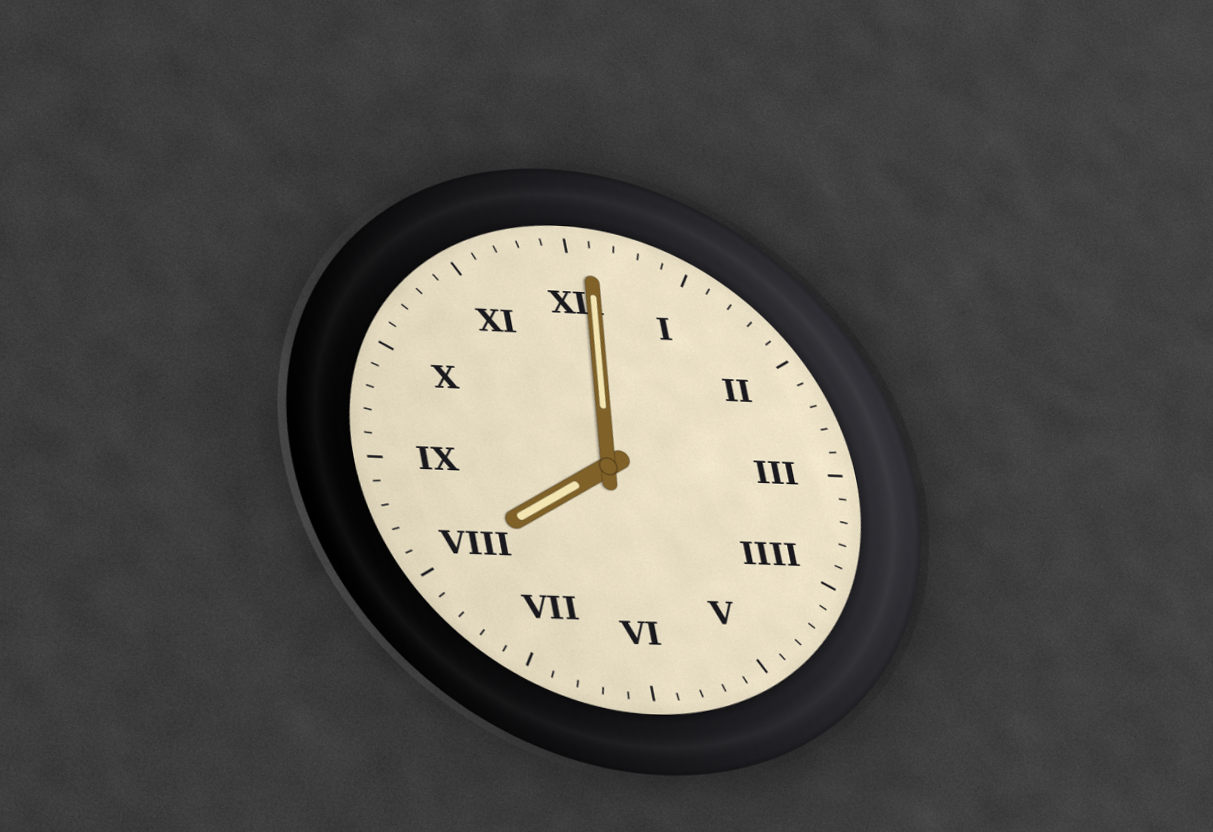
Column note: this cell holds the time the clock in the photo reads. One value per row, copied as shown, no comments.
8:01
